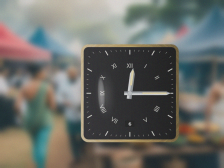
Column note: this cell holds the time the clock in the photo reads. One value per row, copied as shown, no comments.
12:15
